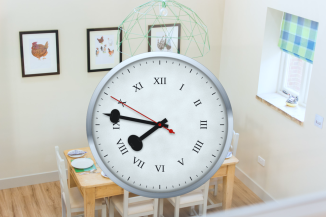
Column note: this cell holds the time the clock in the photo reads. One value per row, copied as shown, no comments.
7:46:50
